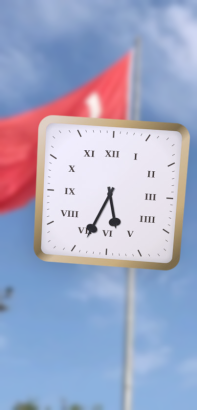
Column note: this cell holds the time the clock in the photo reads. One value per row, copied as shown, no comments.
5:34
